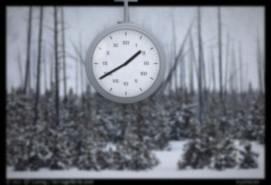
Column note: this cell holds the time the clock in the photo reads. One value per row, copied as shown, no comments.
1:40
